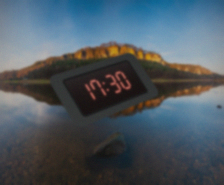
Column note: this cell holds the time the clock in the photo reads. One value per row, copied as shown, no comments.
17:30
